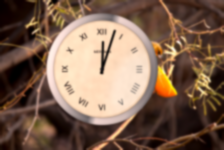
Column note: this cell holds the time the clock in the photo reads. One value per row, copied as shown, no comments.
12:03
